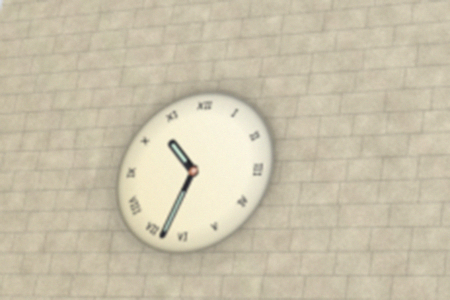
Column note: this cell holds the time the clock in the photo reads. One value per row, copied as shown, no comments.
10:33
